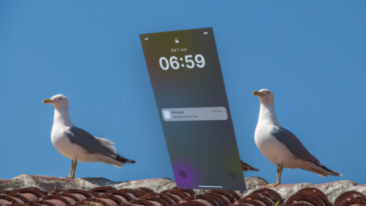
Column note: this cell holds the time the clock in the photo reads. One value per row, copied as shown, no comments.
6:59
